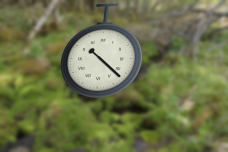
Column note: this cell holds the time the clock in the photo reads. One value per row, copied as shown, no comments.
10:22
